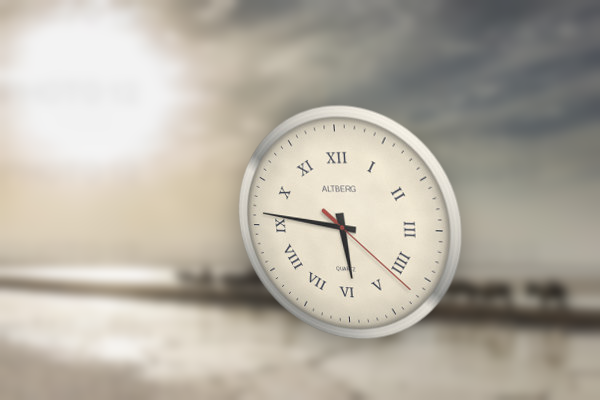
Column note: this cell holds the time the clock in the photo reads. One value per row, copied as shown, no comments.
5:46:22
